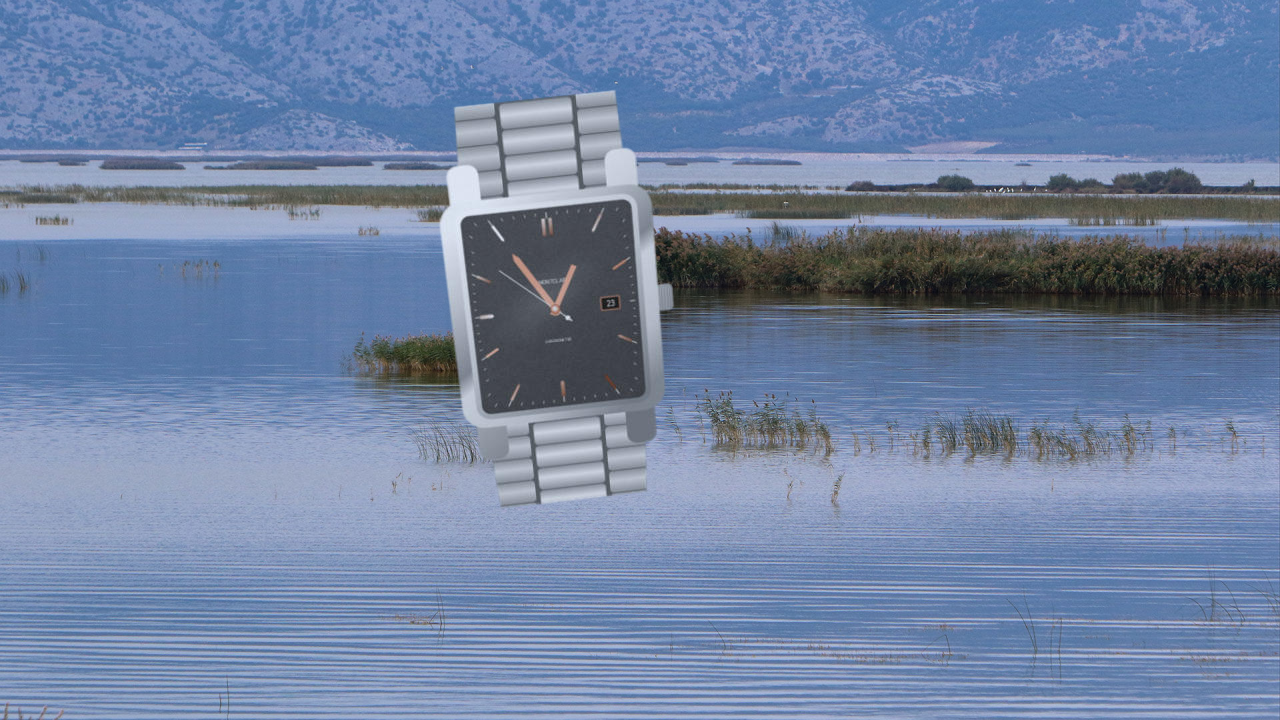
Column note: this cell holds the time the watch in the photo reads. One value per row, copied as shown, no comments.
12:54:52
